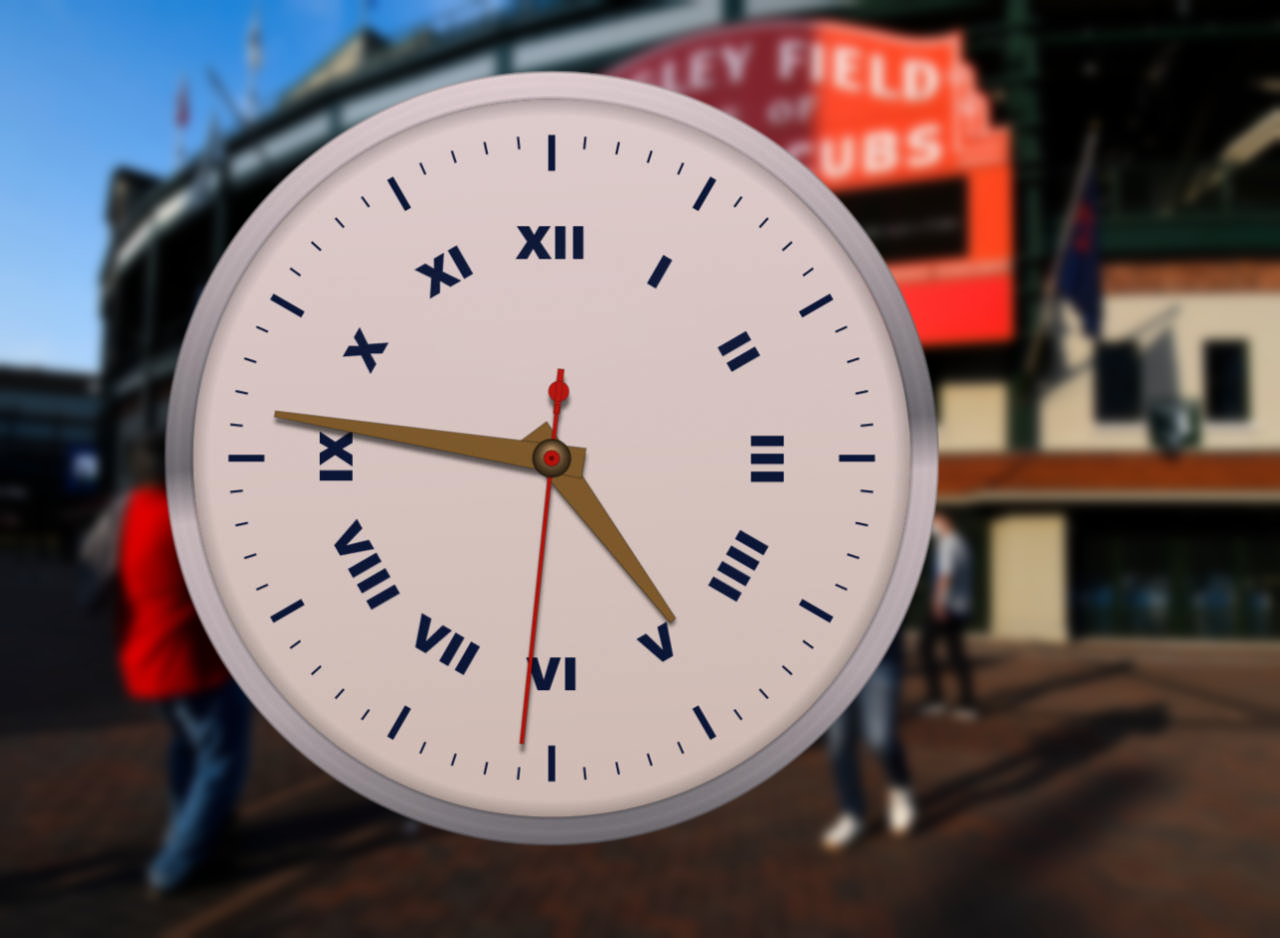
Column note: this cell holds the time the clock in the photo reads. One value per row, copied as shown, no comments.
4:46:31
